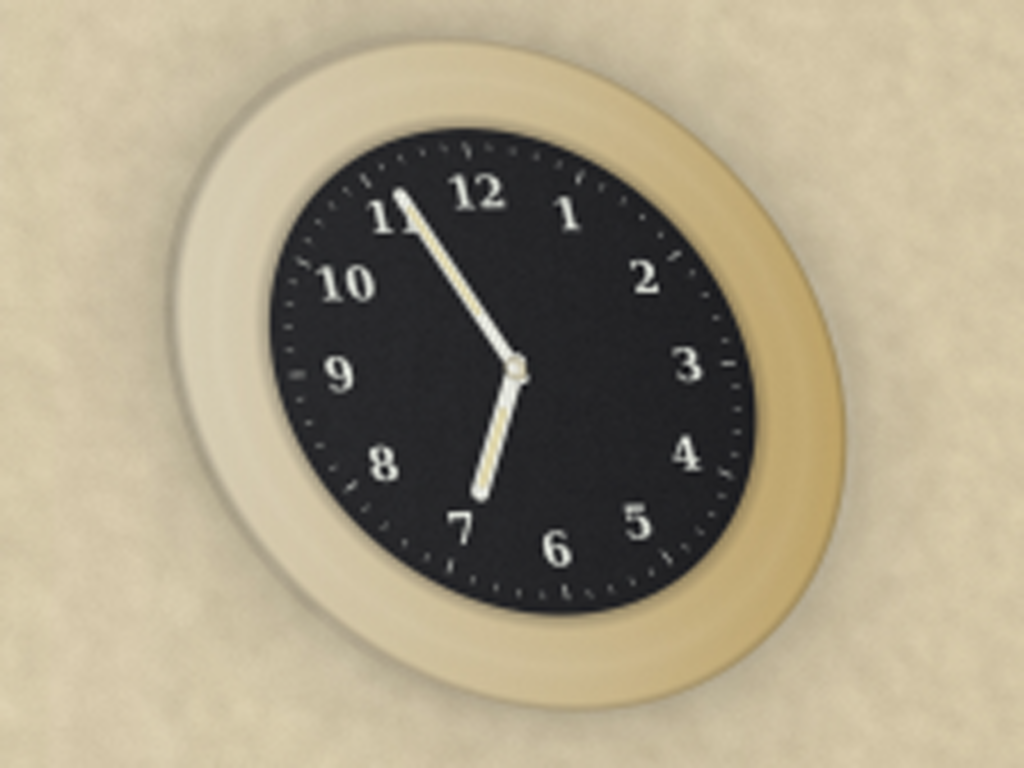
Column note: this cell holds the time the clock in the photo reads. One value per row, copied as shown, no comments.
6:56
